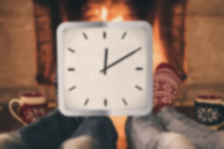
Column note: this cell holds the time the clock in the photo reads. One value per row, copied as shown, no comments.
12:10
